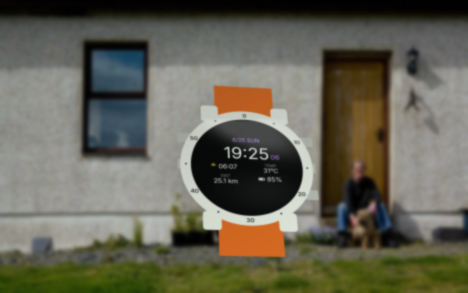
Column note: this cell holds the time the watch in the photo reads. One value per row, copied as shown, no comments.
19:25
